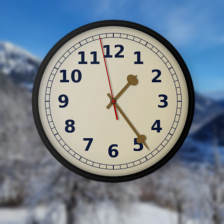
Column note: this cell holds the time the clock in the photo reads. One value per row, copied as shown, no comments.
1:23:58
